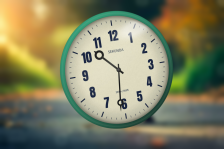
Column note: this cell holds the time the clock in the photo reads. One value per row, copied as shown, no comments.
10:31
